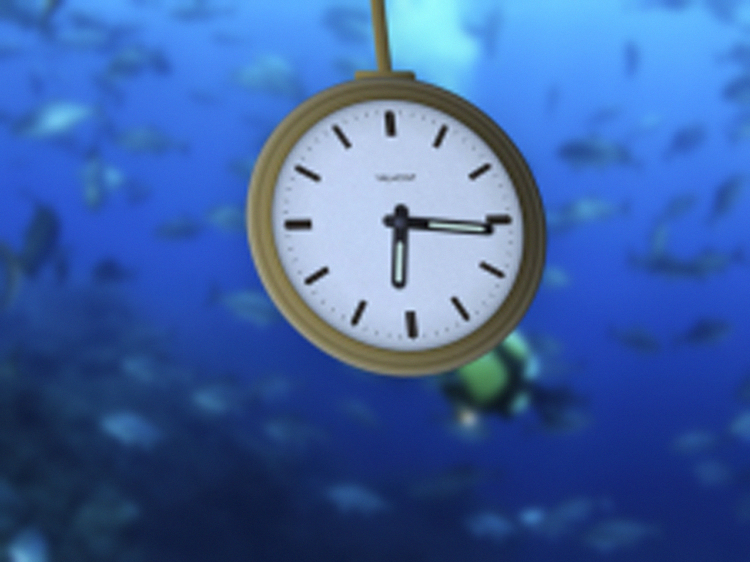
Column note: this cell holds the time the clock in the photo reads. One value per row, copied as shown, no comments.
6:16
